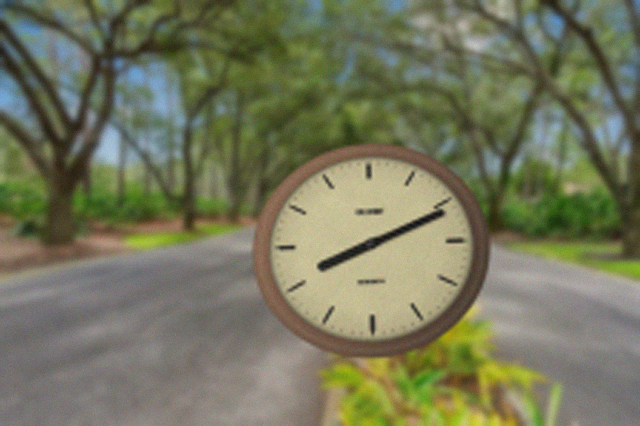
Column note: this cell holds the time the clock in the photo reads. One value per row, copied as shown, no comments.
8:11
